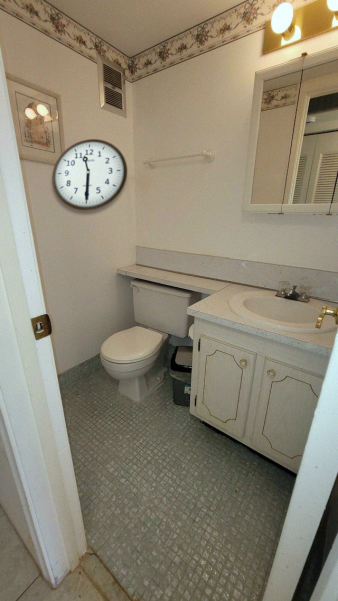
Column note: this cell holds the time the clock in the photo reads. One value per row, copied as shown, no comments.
11:30
